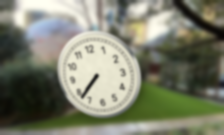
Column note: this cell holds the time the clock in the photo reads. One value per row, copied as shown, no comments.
7:38
